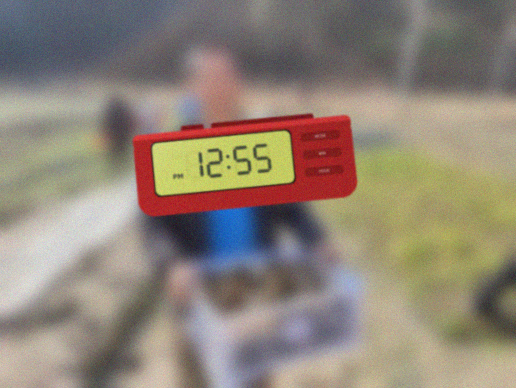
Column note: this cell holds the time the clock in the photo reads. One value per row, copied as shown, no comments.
12:55
